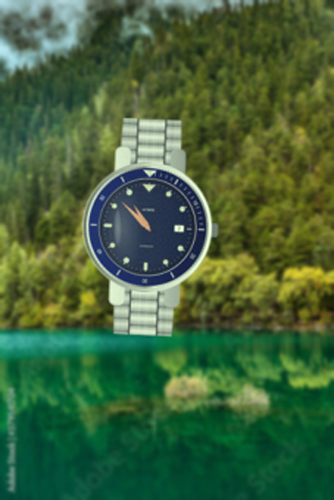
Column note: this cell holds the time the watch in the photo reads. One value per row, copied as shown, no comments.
10:52
